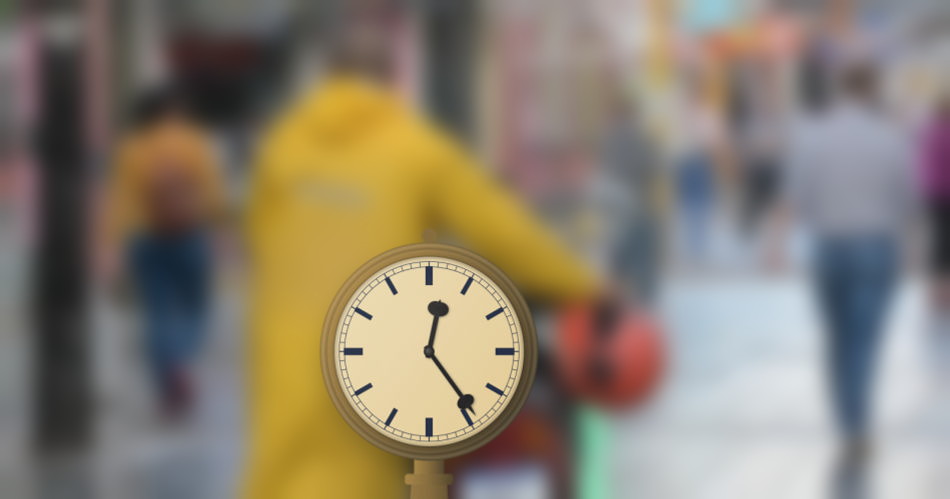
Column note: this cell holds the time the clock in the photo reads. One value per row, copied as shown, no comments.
12:24
